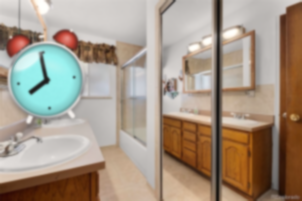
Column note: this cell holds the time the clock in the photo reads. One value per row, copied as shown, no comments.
7:59
